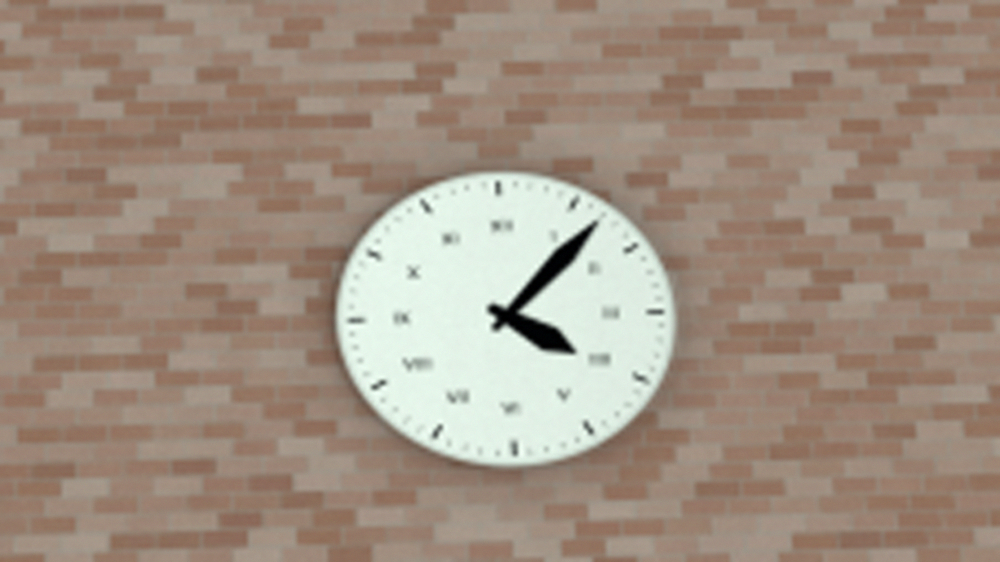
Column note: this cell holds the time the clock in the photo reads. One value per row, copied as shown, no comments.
4:07
